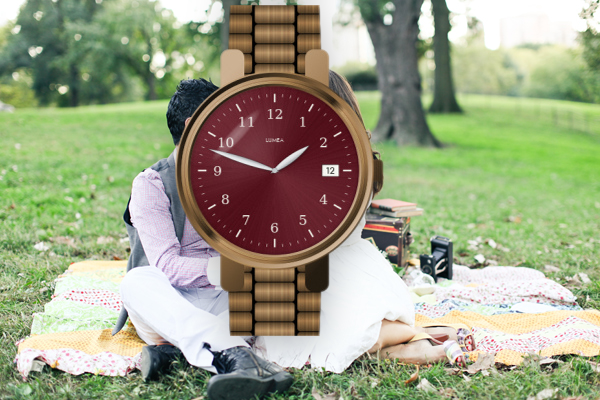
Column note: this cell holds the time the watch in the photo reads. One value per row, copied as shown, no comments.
1:48
